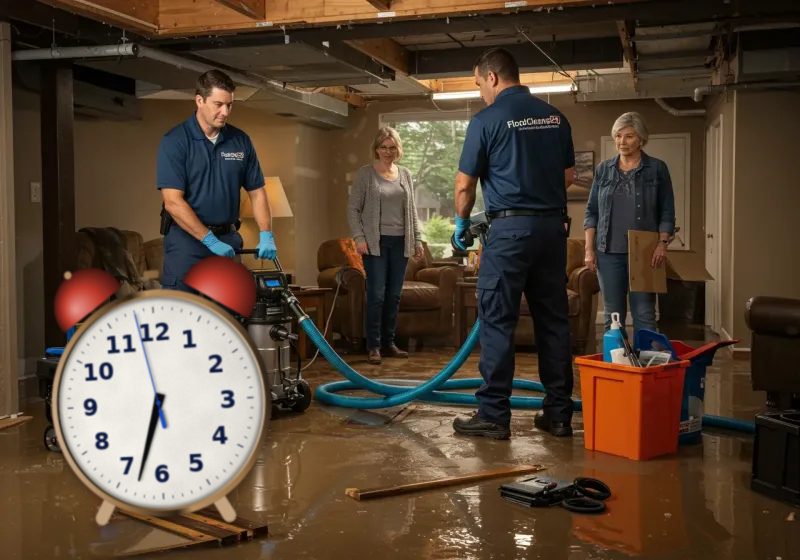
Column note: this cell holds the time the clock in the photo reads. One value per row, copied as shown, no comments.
6:32:58
